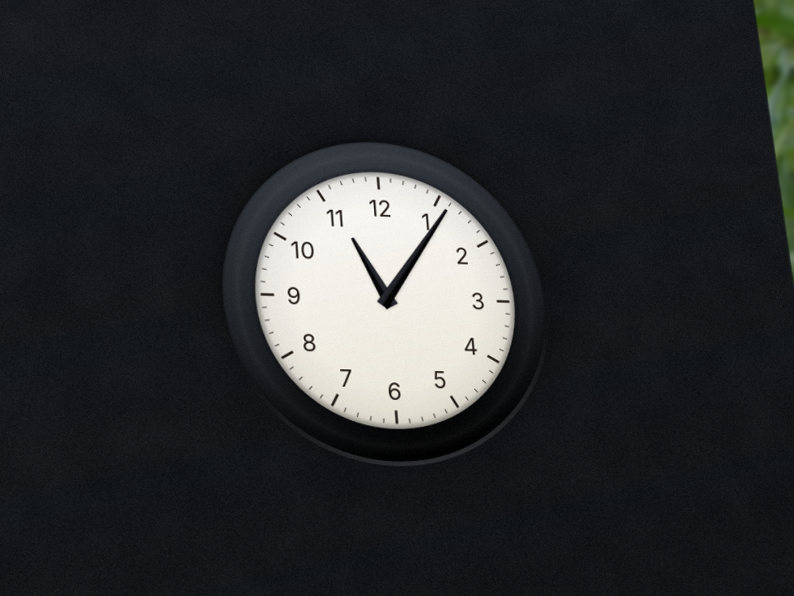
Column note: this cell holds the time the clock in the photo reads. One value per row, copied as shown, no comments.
11:06
